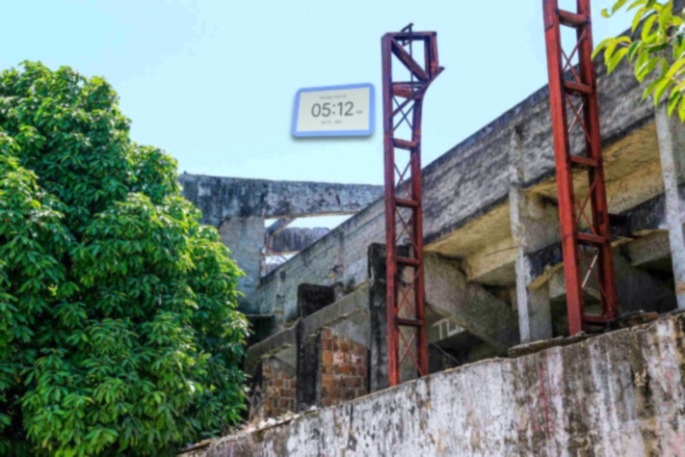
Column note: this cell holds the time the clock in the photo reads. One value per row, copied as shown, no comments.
5:12
